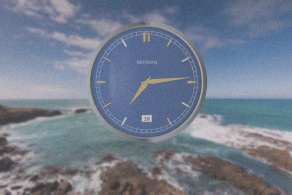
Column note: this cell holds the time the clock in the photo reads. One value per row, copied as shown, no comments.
7:14
